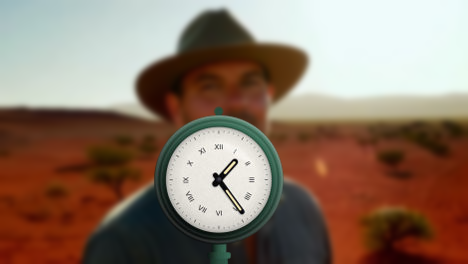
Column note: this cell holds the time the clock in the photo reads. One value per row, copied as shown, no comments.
1:24
